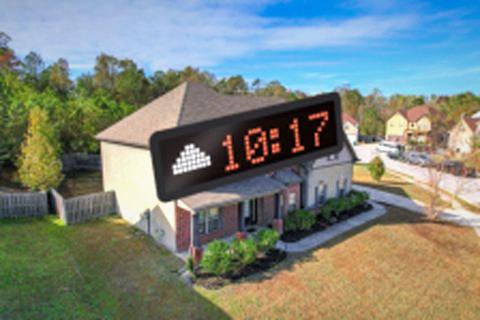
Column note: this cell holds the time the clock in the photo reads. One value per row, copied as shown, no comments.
10:17
